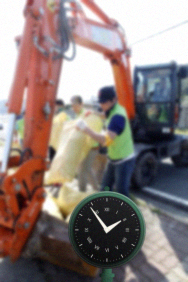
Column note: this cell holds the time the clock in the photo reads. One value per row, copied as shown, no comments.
1:54
